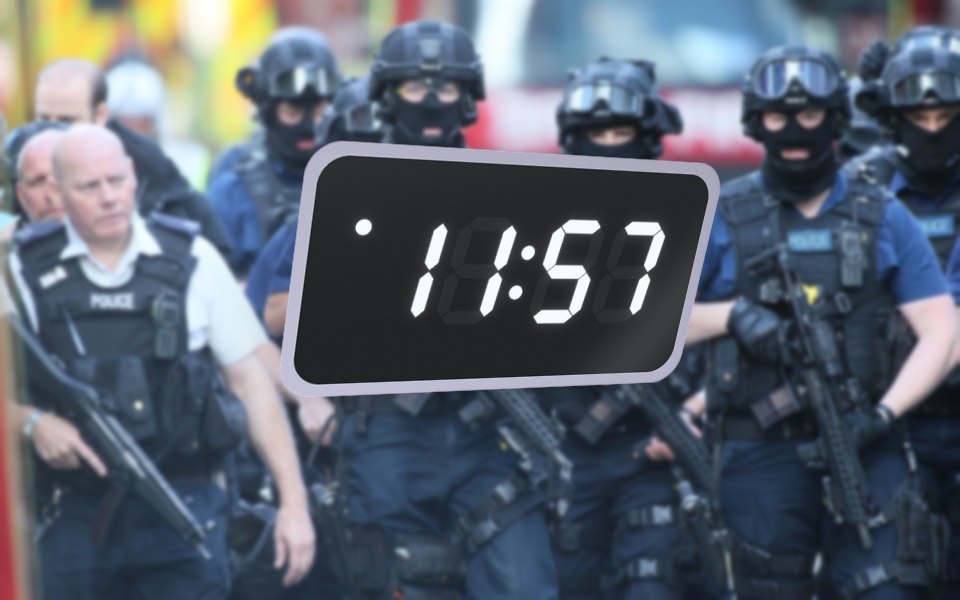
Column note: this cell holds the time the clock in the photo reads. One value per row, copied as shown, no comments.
11:57
